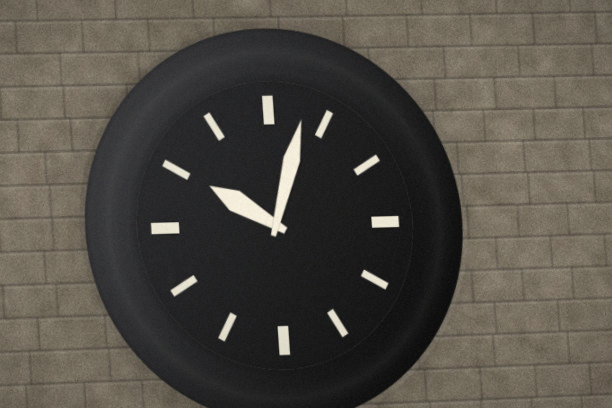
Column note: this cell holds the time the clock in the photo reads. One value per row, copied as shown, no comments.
10:03
